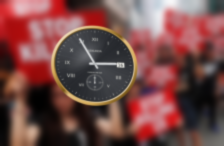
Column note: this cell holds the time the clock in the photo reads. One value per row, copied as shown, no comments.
2:55
